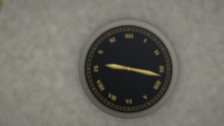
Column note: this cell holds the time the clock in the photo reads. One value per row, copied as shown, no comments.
9:17
